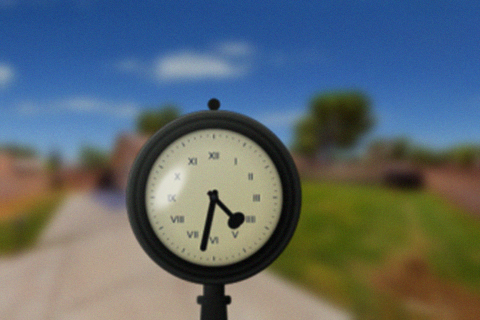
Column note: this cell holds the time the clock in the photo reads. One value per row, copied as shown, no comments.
4:32
